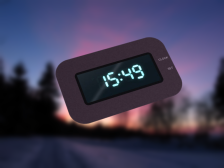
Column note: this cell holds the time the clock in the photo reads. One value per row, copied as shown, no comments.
15:49
